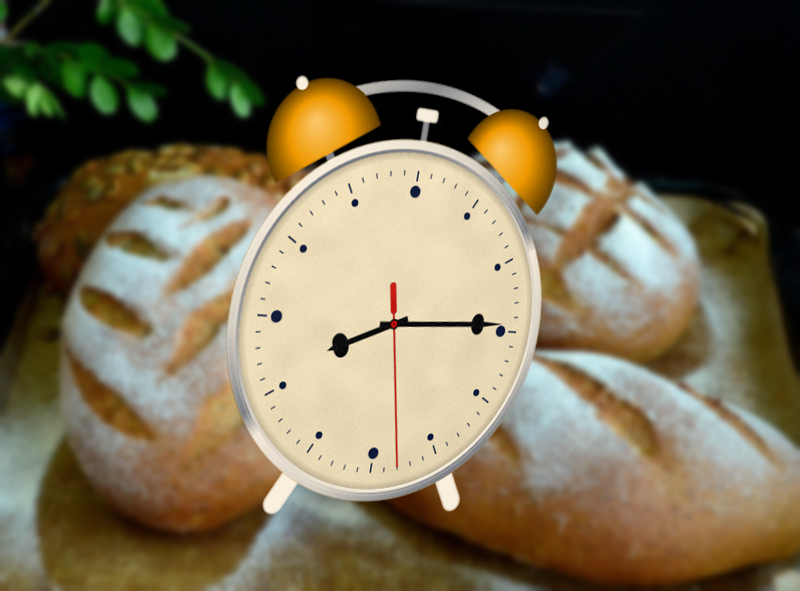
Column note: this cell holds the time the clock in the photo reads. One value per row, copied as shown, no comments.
8:14:28
